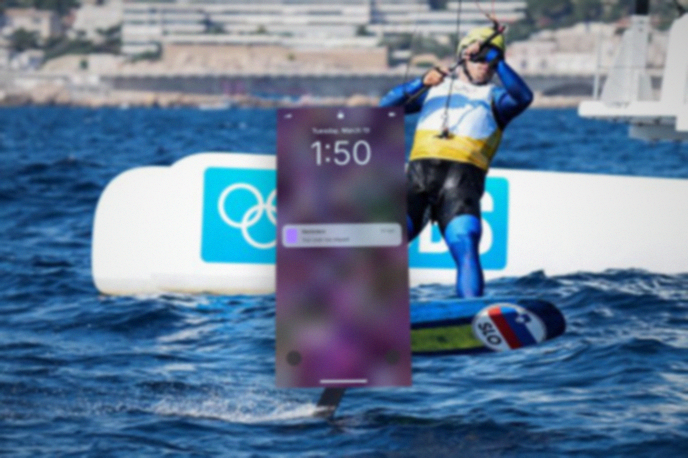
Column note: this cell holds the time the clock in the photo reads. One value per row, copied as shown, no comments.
1:50
